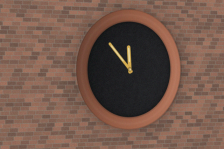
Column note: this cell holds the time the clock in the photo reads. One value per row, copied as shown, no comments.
11:53
